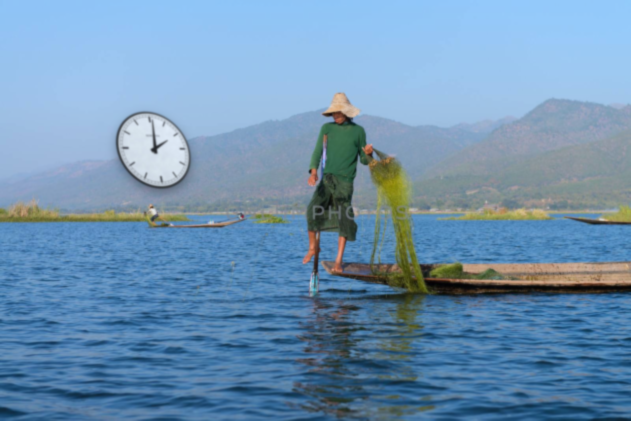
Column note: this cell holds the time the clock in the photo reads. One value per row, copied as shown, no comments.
2:01
